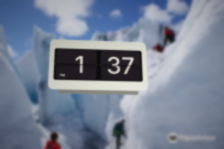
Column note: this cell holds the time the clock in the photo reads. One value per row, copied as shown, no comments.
1:37
